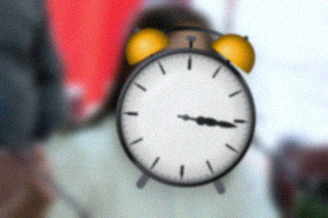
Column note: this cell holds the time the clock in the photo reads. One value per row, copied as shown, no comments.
3:16
